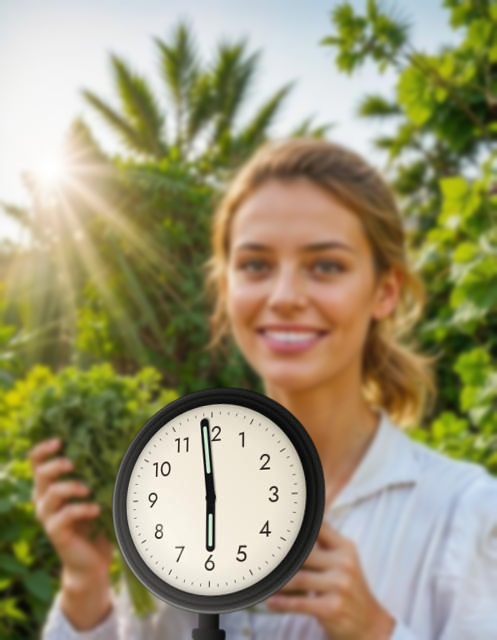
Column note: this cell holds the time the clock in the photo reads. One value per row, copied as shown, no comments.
5:59
